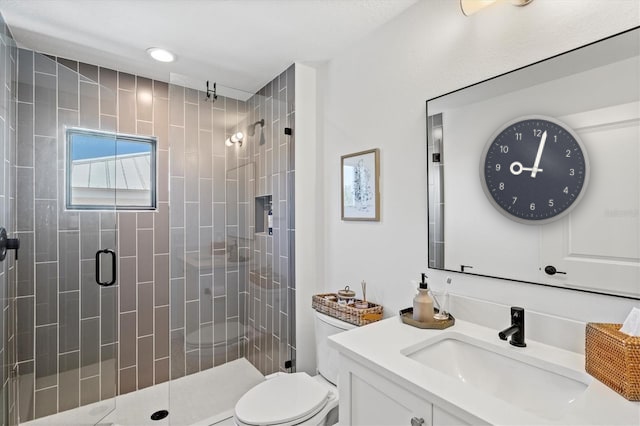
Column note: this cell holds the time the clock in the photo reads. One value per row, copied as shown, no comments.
9:02
